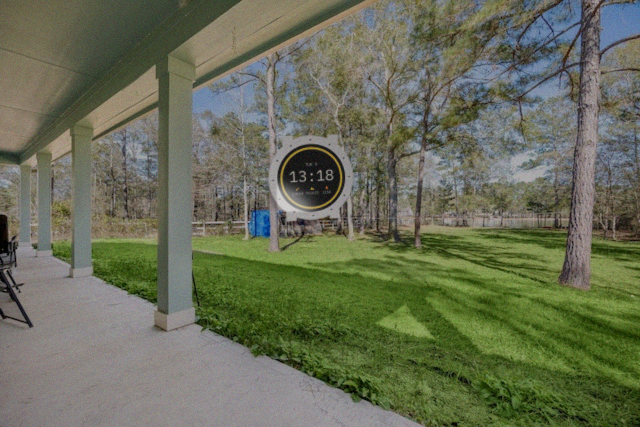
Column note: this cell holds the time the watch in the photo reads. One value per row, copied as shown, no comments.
13:18
